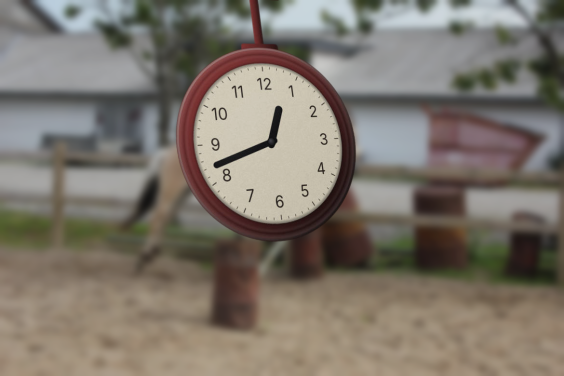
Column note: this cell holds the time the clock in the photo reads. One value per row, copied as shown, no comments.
12:42
